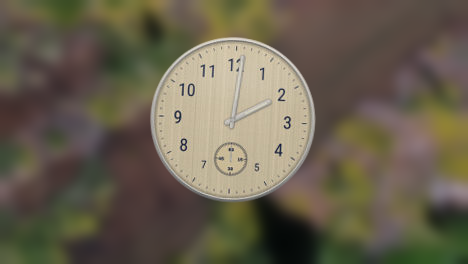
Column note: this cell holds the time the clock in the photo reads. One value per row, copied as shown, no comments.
2:01
